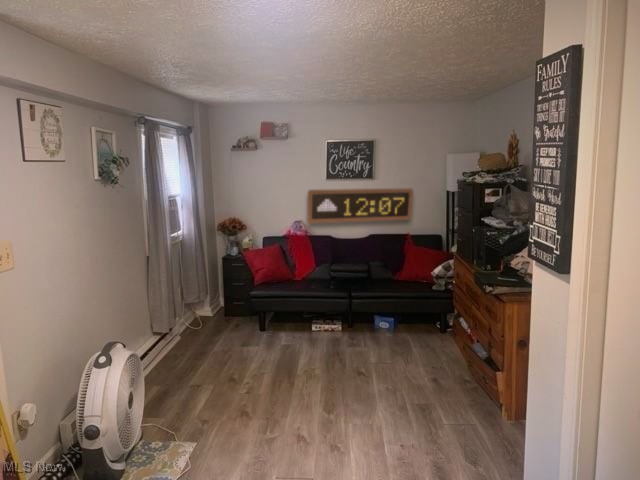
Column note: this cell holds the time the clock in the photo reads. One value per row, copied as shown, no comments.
12:07
